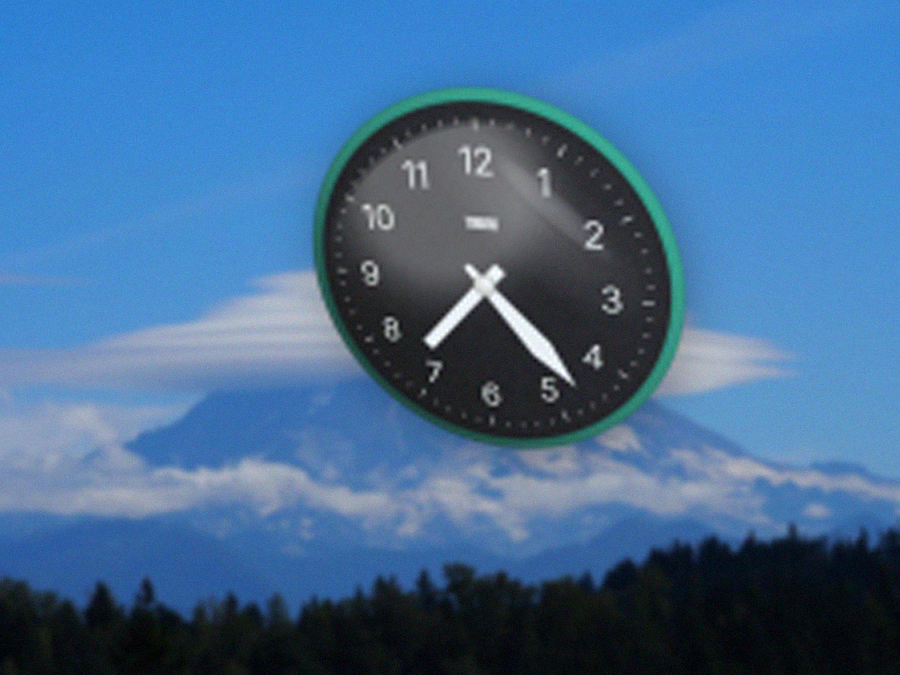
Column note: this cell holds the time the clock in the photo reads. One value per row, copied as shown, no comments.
7:23
